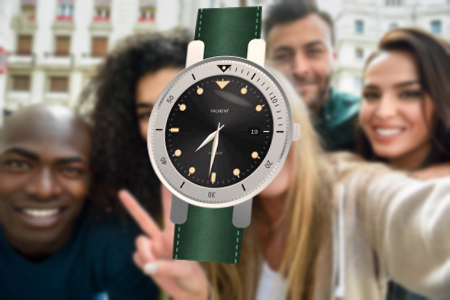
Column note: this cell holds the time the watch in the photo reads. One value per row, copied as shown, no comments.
7:31
